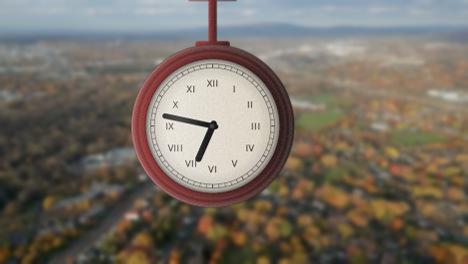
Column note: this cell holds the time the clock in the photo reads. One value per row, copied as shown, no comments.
6:47
